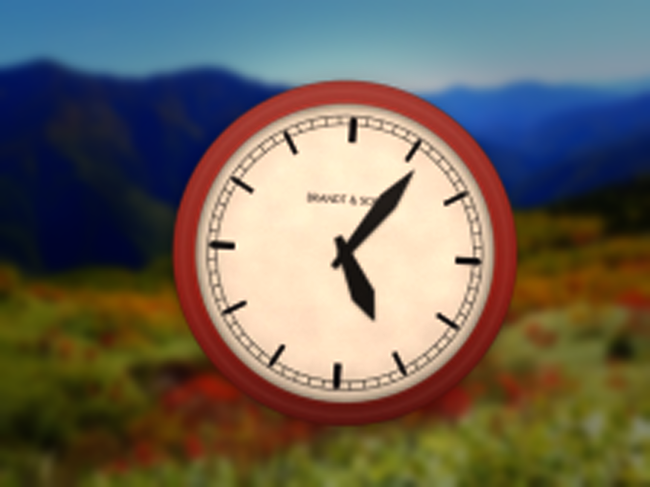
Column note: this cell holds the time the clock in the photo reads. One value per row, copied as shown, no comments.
5:06
